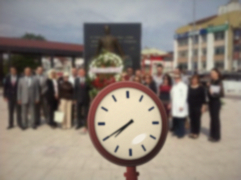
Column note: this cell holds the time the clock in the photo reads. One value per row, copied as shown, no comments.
7:40
